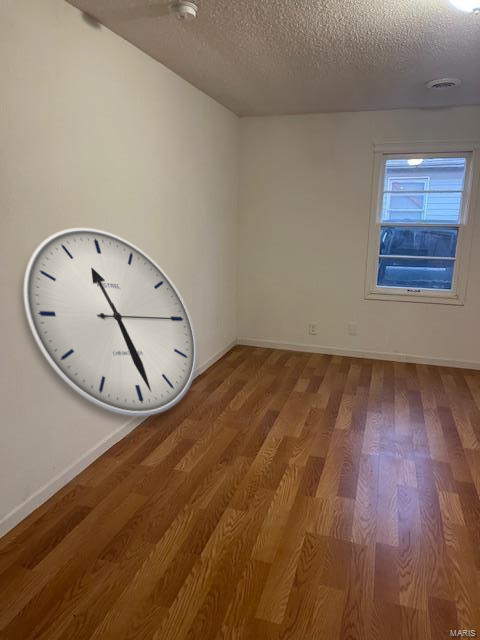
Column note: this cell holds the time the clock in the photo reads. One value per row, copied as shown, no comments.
11:28:15
